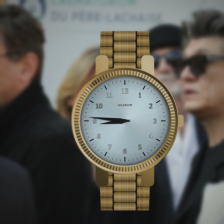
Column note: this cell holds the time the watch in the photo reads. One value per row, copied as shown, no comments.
8:46
